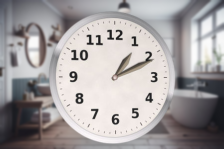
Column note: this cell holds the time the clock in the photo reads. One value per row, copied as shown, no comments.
1:11
